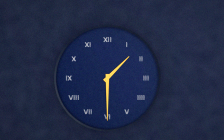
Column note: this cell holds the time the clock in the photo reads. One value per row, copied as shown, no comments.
1:30
